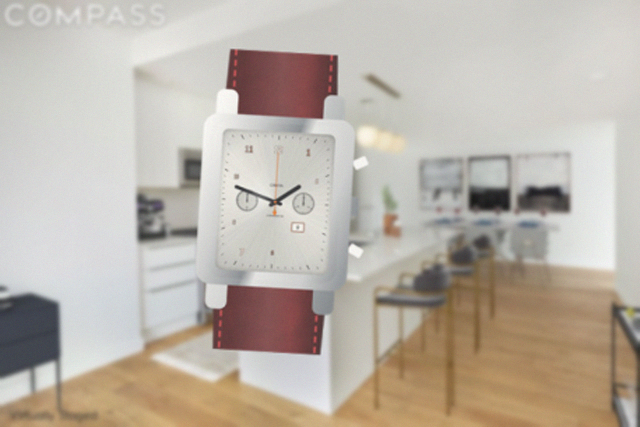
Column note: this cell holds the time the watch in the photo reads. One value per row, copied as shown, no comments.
1:48
